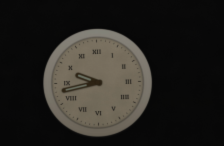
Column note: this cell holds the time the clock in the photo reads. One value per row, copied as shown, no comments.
9:43
